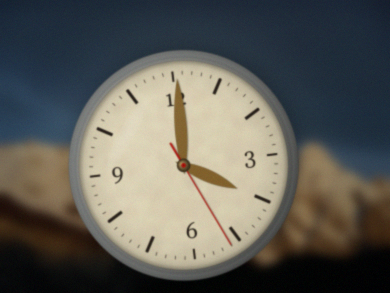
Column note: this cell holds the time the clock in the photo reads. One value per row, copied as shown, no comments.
4:00:26
